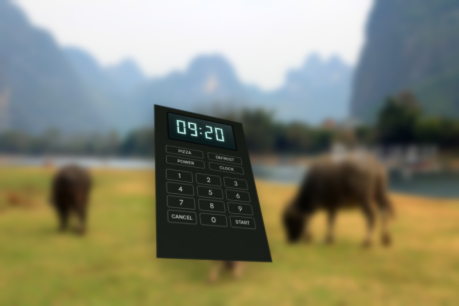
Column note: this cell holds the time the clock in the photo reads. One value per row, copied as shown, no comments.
9:20
